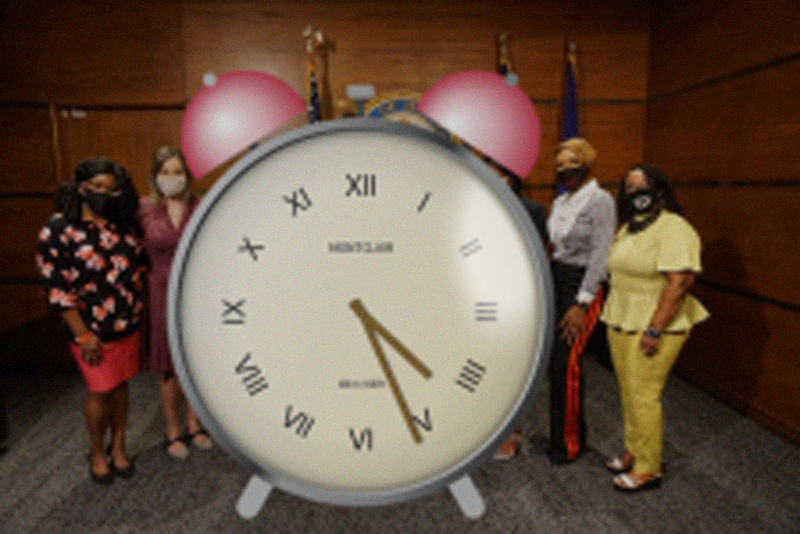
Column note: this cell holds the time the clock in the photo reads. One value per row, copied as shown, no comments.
4:26
